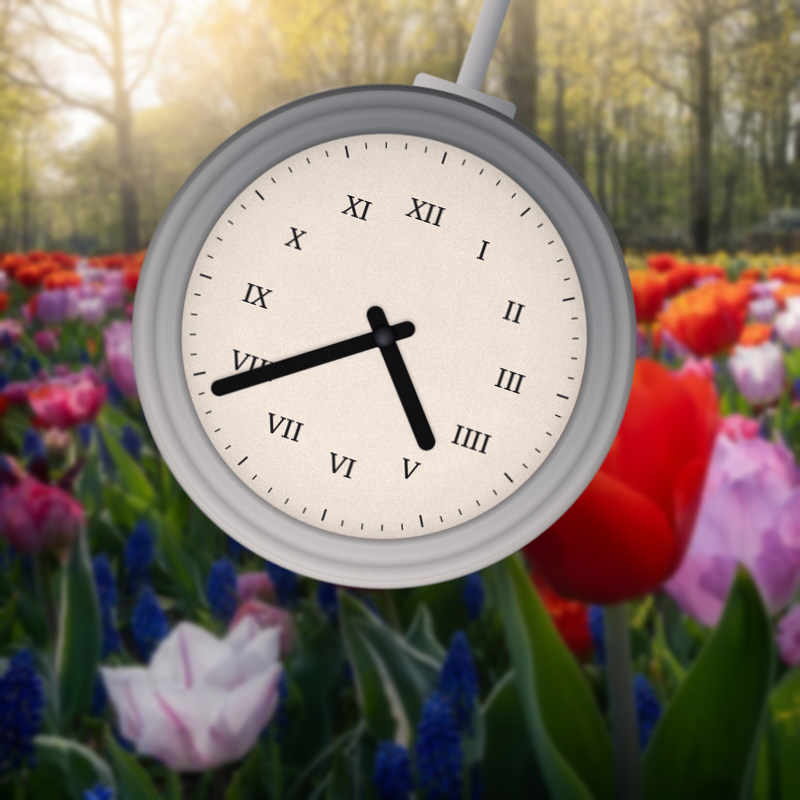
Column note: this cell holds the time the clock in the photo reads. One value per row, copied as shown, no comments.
4:39
